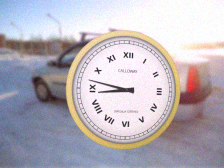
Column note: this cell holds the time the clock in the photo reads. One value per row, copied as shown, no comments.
8:47
